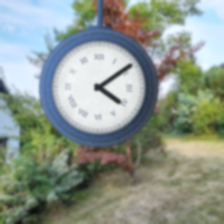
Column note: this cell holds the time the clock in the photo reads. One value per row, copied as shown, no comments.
4:09
